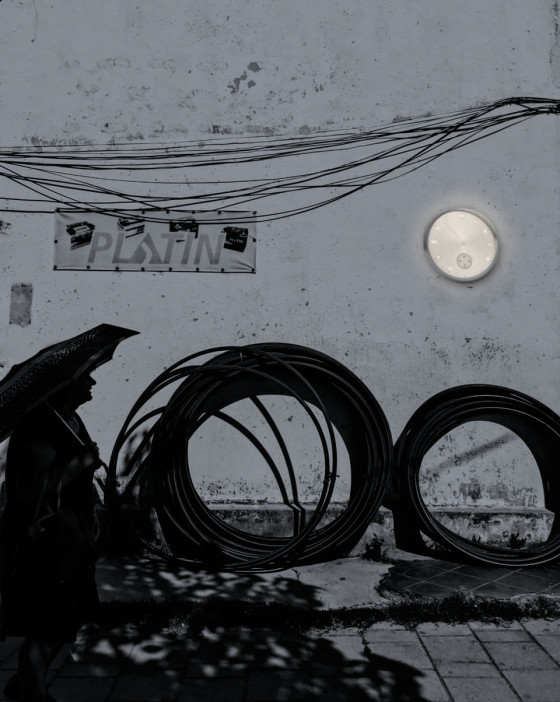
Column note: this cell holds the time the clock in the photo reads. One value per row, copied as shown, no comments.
4:53
